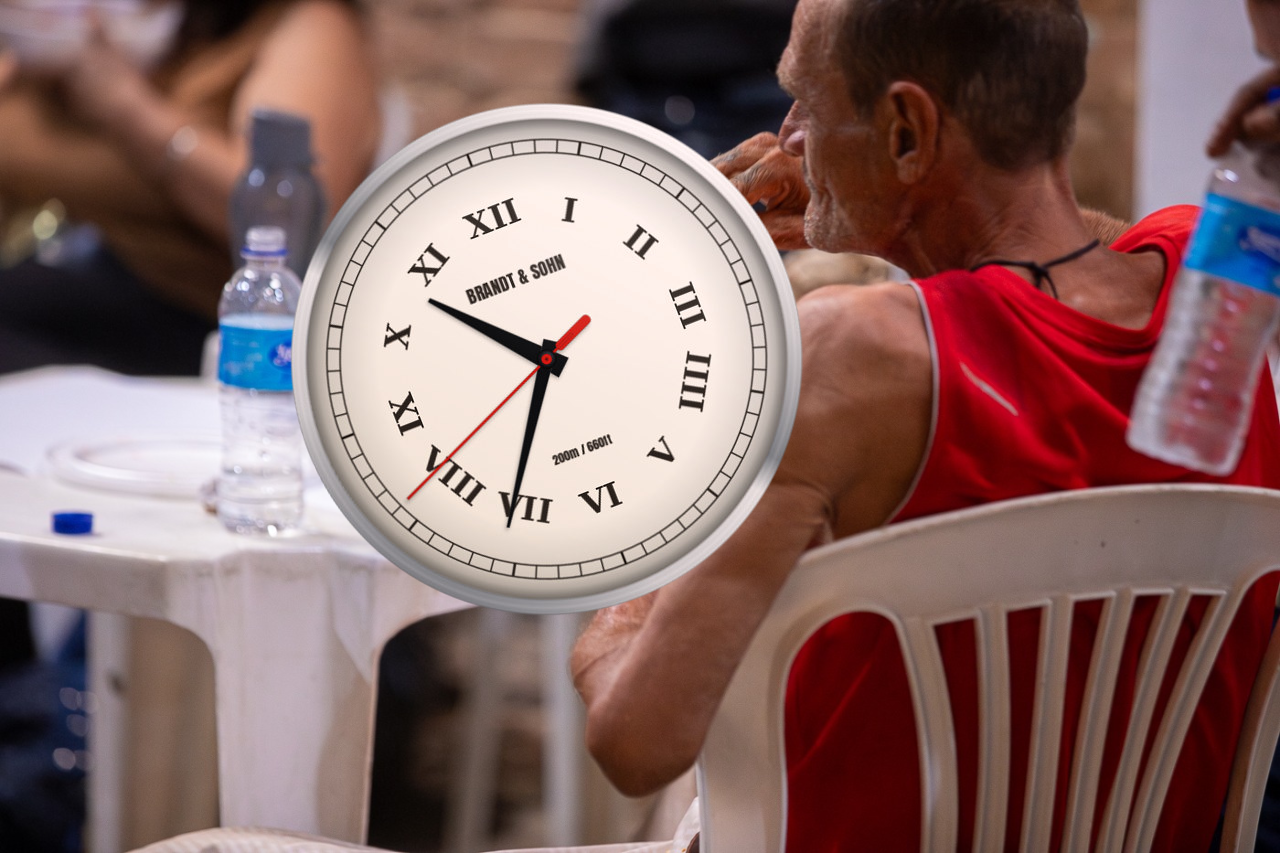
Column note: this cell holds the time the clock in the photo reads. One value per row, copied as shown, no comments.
10:35:41
